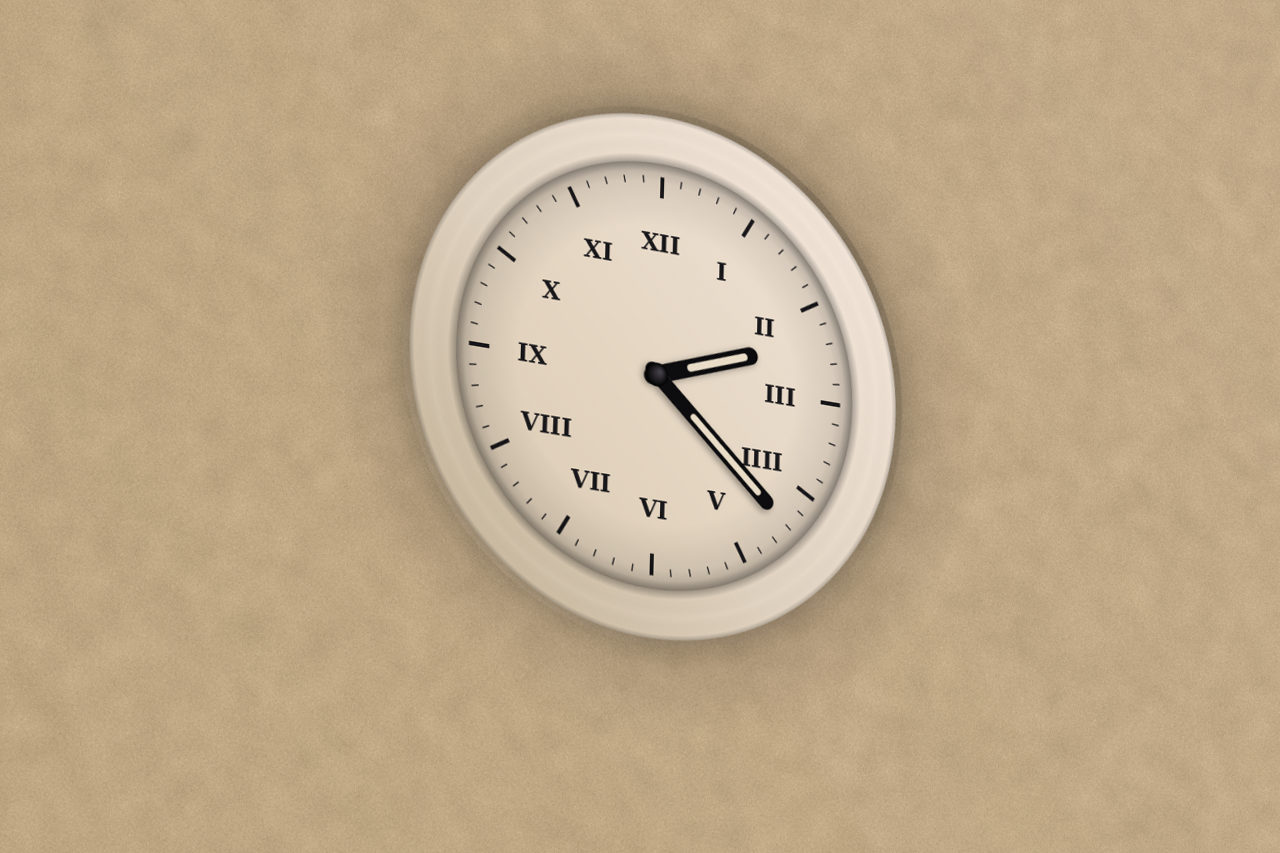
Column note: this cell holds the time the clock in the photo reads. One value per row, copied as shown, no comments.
2:22
